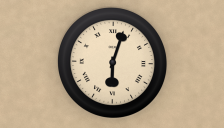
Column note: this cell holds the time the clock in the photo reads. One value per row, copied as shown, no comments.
6:03
